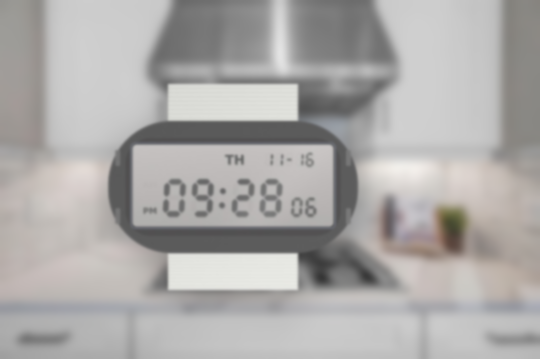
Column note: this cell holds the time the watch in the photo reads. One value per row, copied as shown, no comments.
9:28:06
